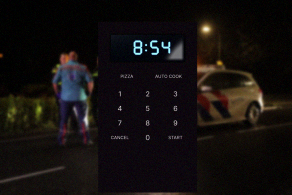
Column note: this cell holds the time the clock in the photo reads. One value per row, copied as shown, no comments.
8:54
